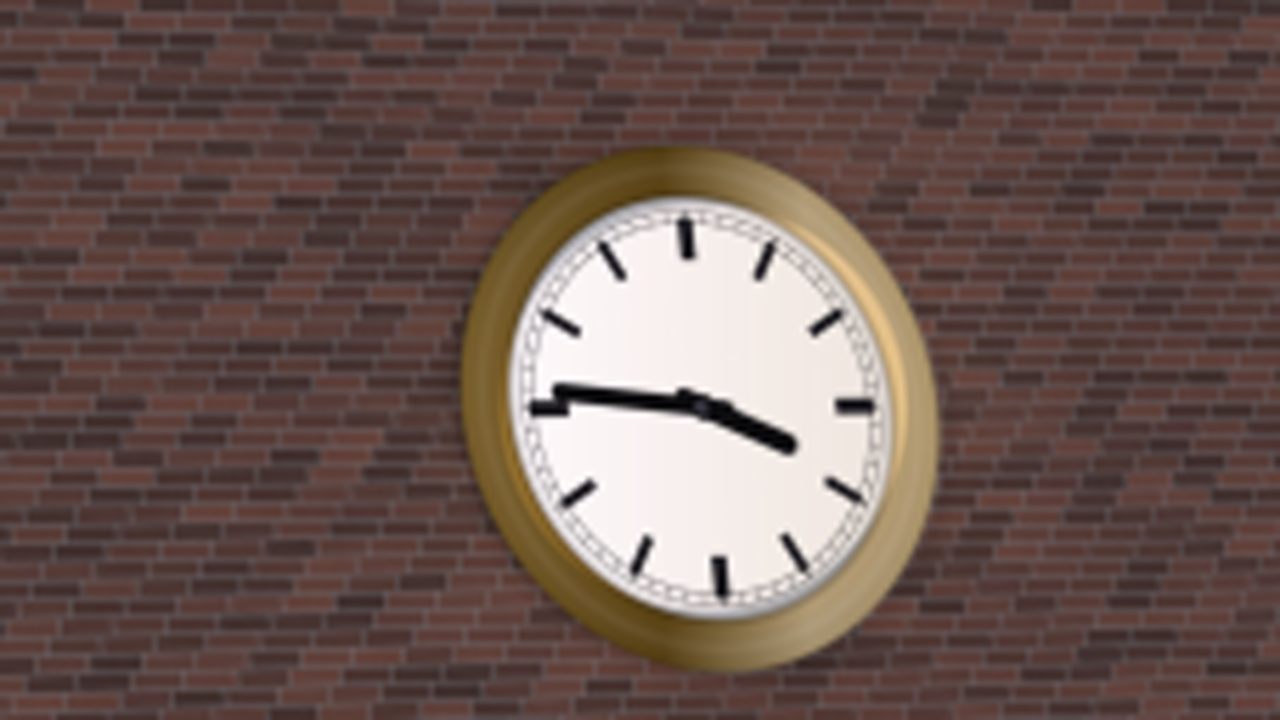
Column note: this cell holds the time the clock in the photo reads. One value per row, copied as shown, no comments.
3:46
